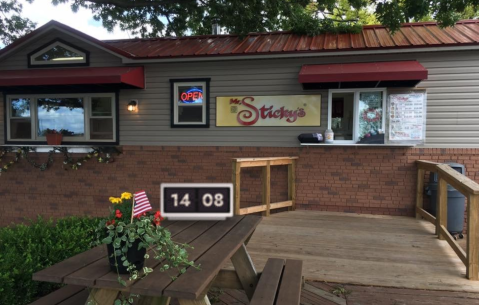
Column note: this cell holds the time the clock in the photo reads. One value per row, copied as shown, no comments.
14:08
